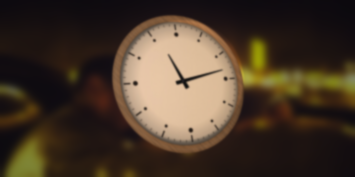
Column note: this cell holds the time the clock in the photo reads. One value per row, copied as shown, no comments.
11:13
